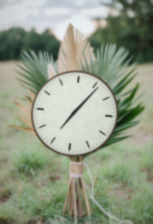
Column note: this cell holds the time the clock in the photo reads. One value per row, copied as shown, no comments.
7:06
